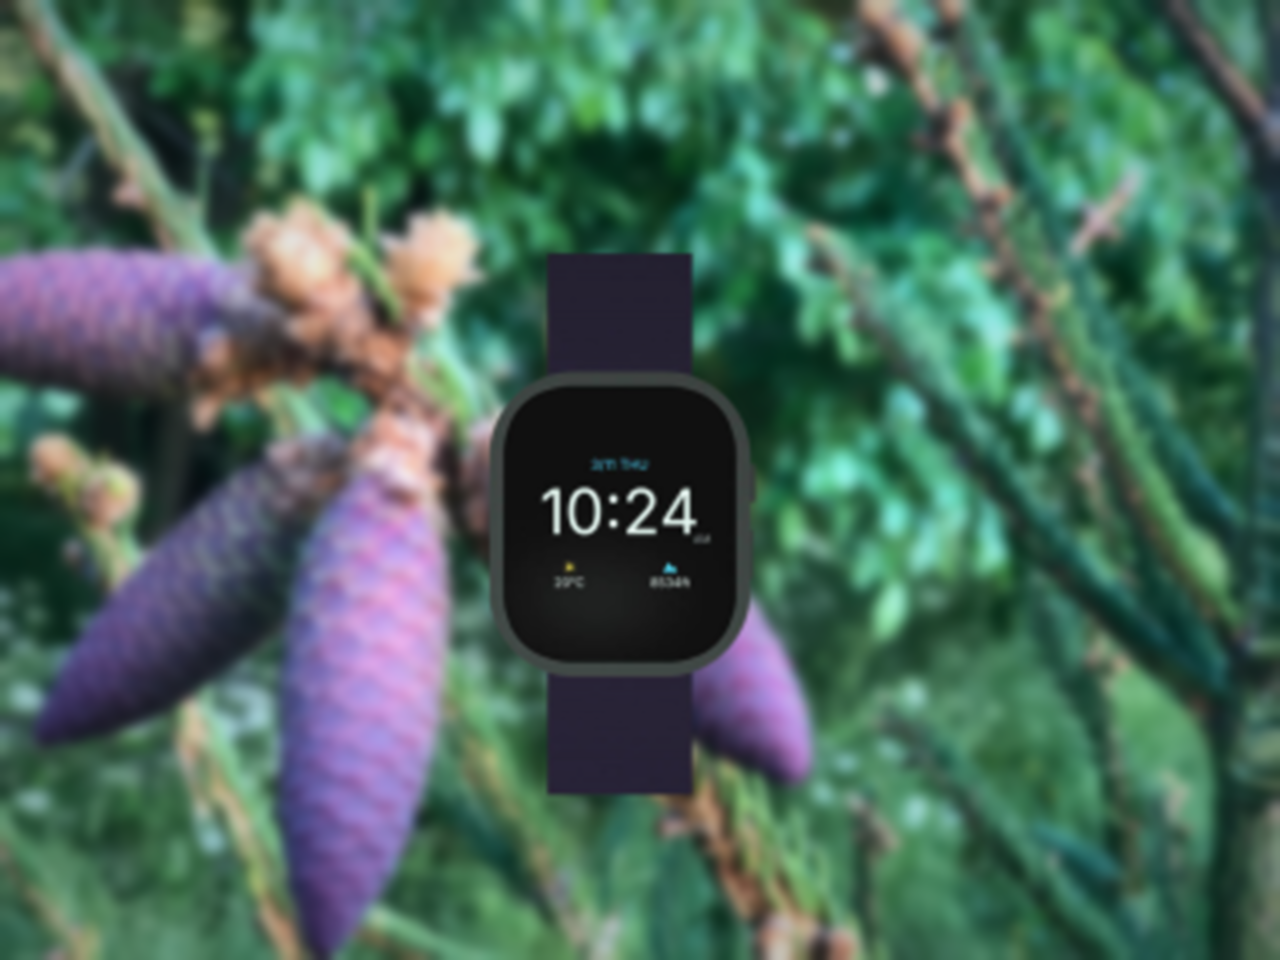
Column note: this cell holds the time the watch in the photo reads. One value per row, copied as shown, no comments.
10:24
